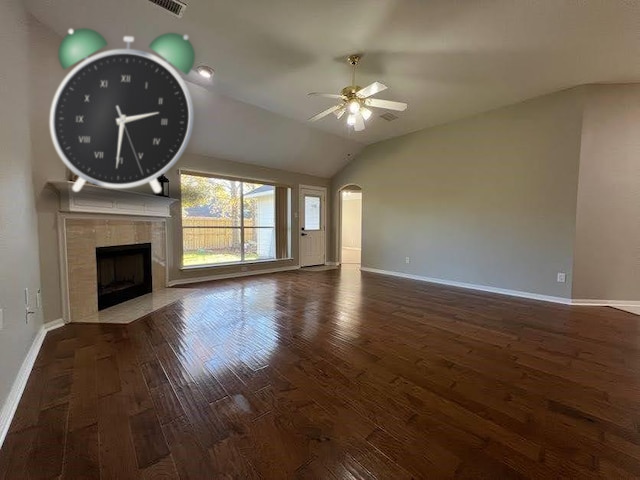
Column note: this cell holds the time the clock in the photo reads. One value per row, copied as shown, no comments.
2:30:26
